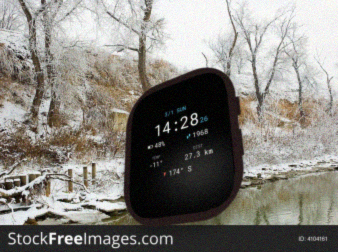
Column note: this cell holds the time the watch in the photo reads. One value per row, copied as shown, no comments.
14:28
